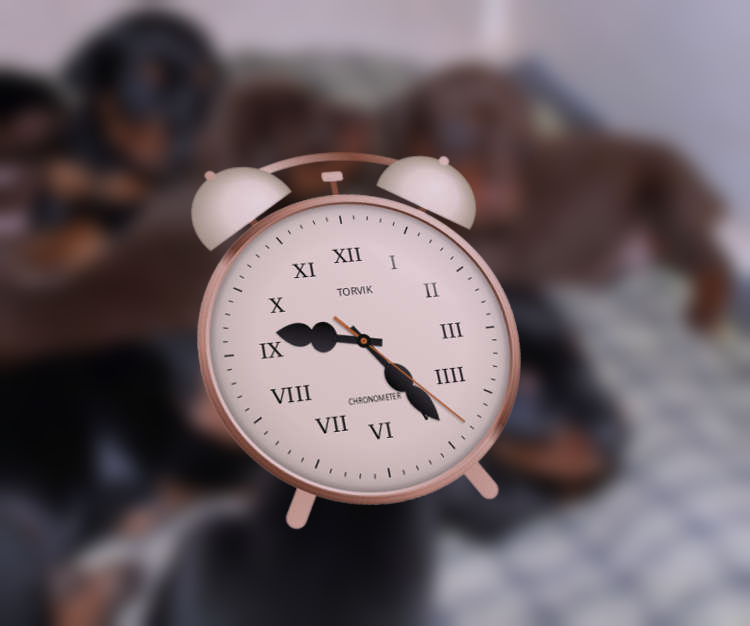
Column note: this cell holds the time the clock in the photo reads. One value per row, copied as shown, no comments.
9:24:23
